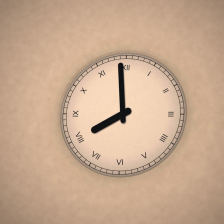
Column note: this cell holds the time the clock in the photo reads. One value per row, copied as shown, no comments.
7:59
